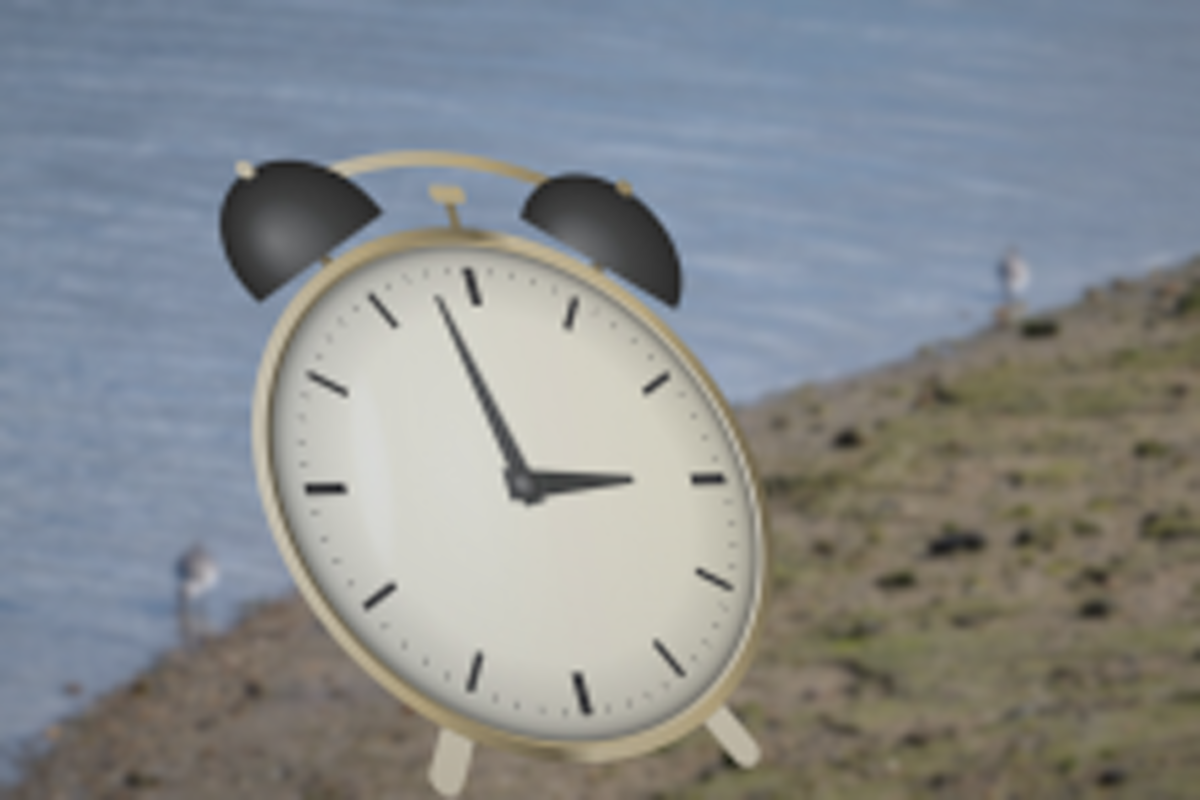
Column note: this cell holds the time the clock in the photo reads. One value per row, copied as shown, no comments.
2:58
